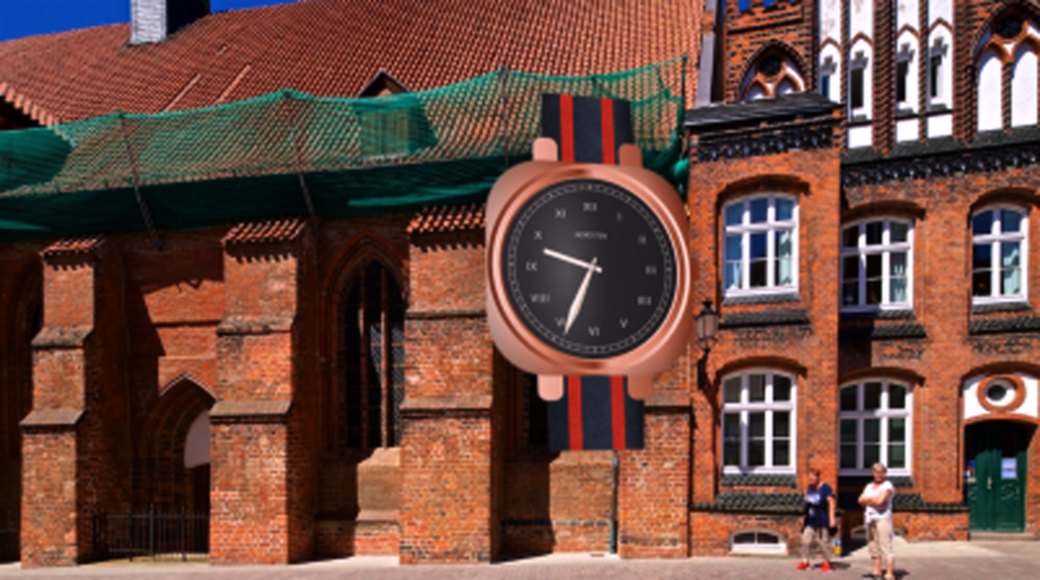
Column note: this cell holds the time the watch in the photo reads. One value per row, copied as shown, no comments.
9:34
